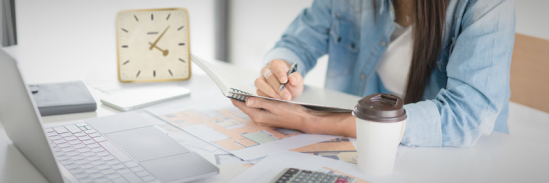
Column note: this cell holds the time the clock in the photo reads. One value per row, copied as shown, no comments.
4:07
